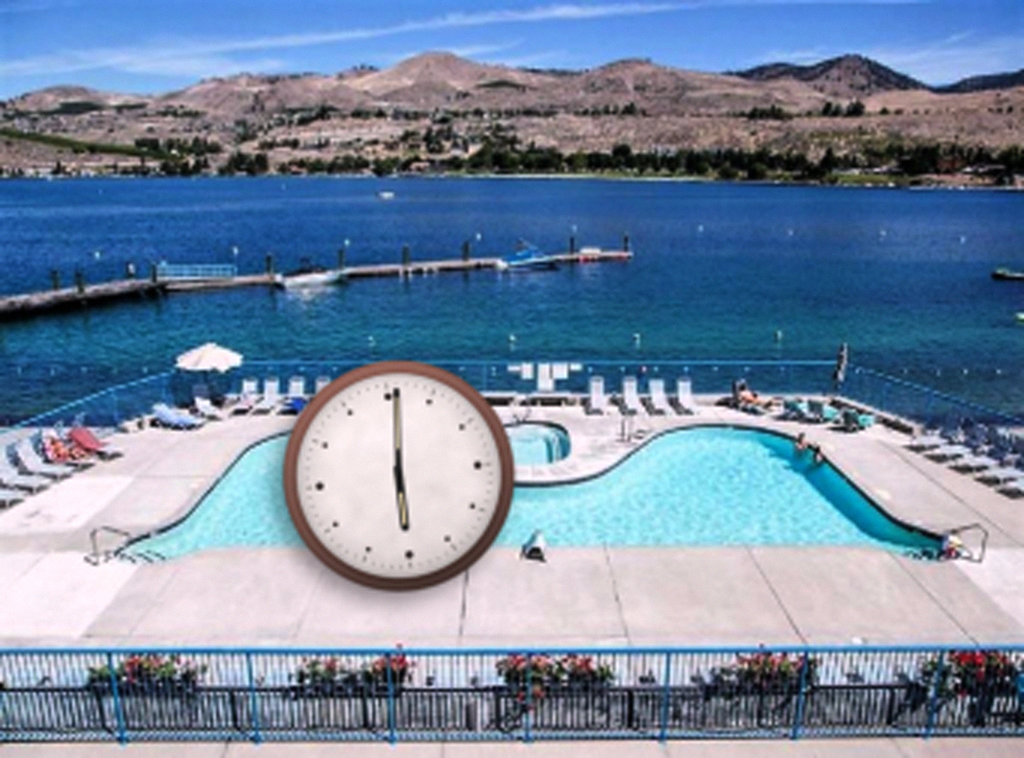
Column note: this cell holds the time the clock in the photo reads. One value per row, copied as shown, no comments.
6:01
